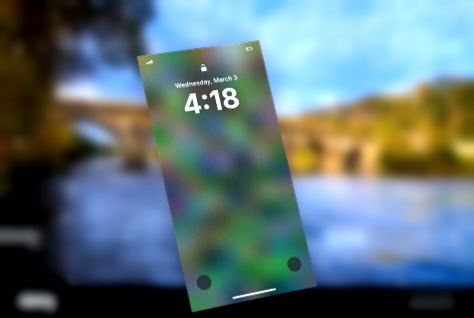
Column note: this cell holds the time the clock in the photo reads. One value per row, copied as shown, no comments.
4:18
